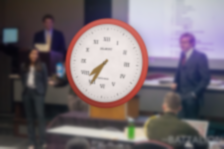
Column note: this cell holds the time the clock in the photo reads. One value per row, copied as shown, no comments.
7:35
